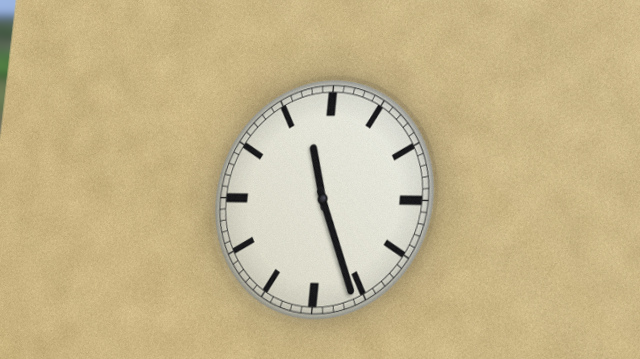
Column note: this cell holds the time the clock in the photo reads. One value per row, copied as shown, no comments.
11:26
